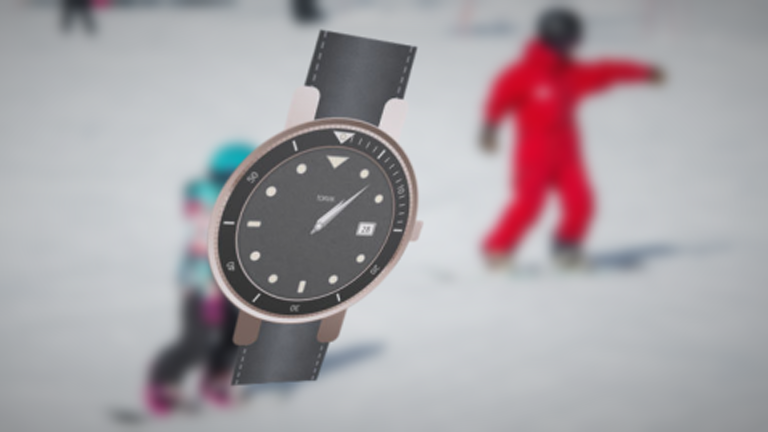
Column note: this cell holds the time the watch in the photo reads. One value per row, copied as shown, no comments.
1:07
